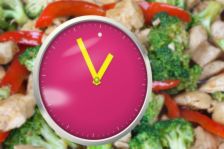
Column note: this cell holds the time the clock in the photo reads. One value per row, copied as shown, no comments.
12:55
